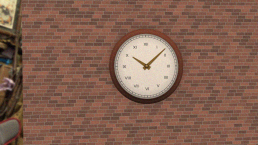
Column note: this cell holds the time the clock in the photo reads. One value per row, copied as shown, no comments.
10:08
